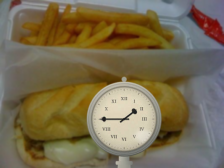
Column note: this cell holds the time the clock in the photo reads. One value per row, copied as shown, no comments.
1:45
